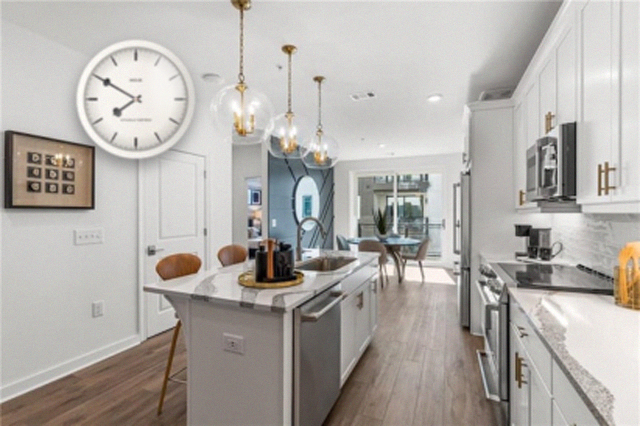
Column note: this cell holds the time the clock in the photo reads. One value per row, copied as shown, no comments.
7:50
